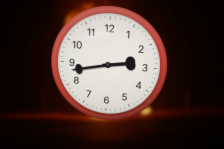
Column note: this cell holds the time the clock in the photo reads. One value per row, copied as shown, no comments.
2:43
